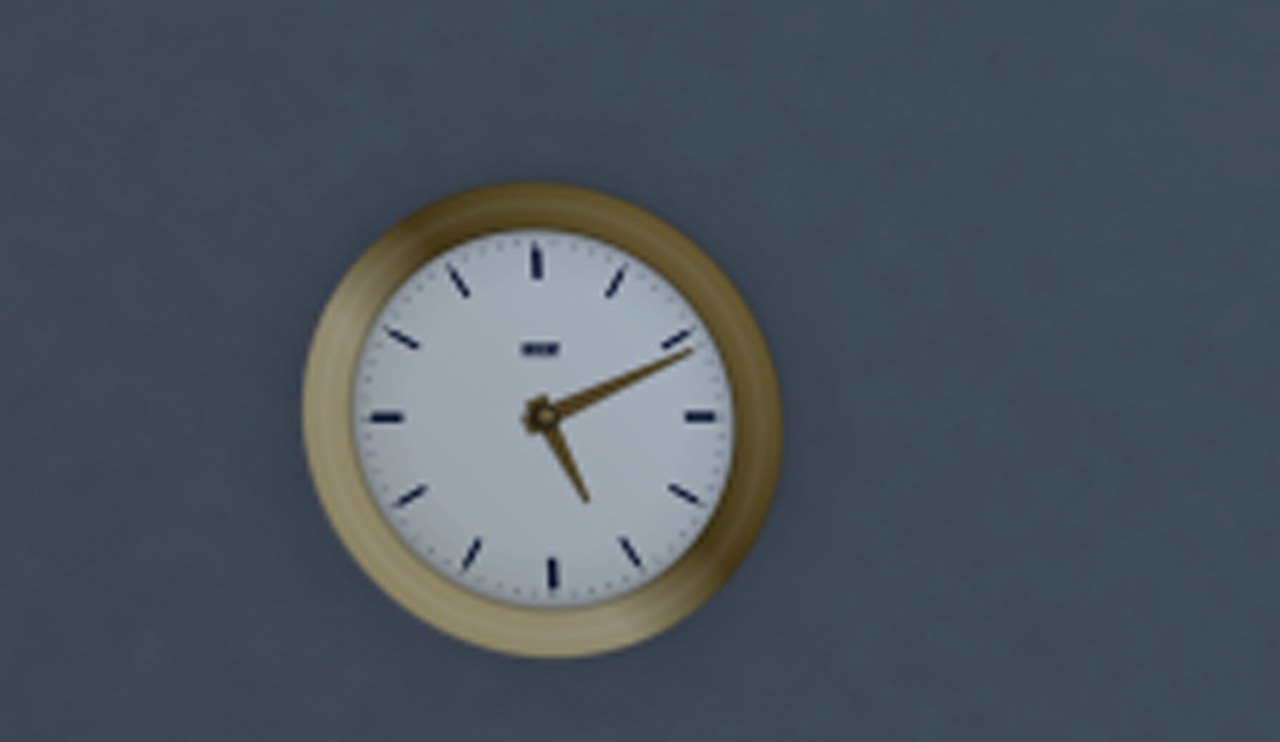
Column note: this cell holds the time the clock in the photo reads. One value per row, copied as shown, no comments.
5:11
